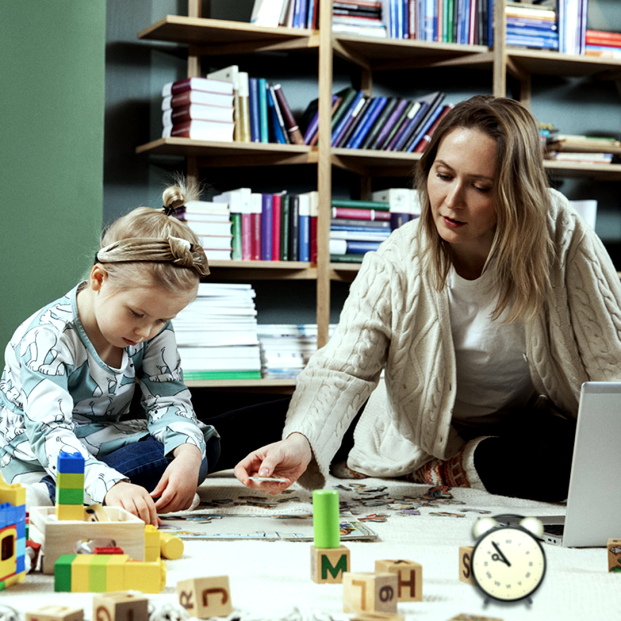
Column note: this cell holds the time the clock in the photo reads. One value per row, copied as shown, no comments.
9:54
